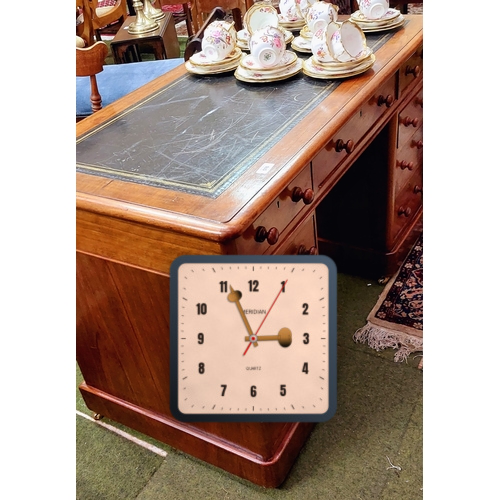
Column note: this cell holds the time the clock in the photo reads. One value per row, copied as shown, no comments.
2:56:05
